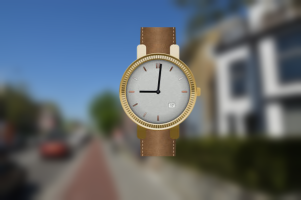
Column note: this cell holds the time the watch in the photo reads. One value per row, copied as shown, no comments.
9:01
